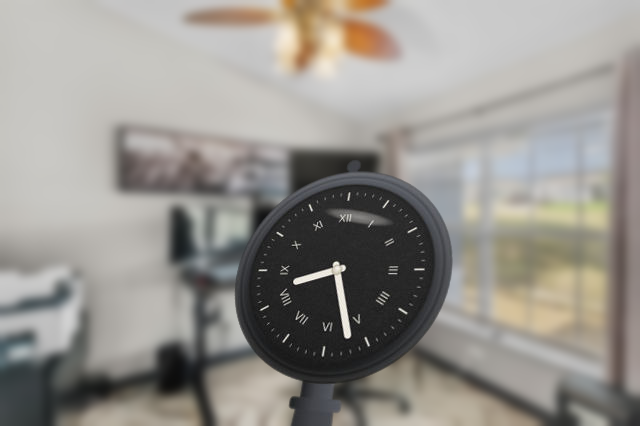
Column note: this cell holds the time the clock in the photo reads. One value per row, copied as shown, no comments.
8:27
